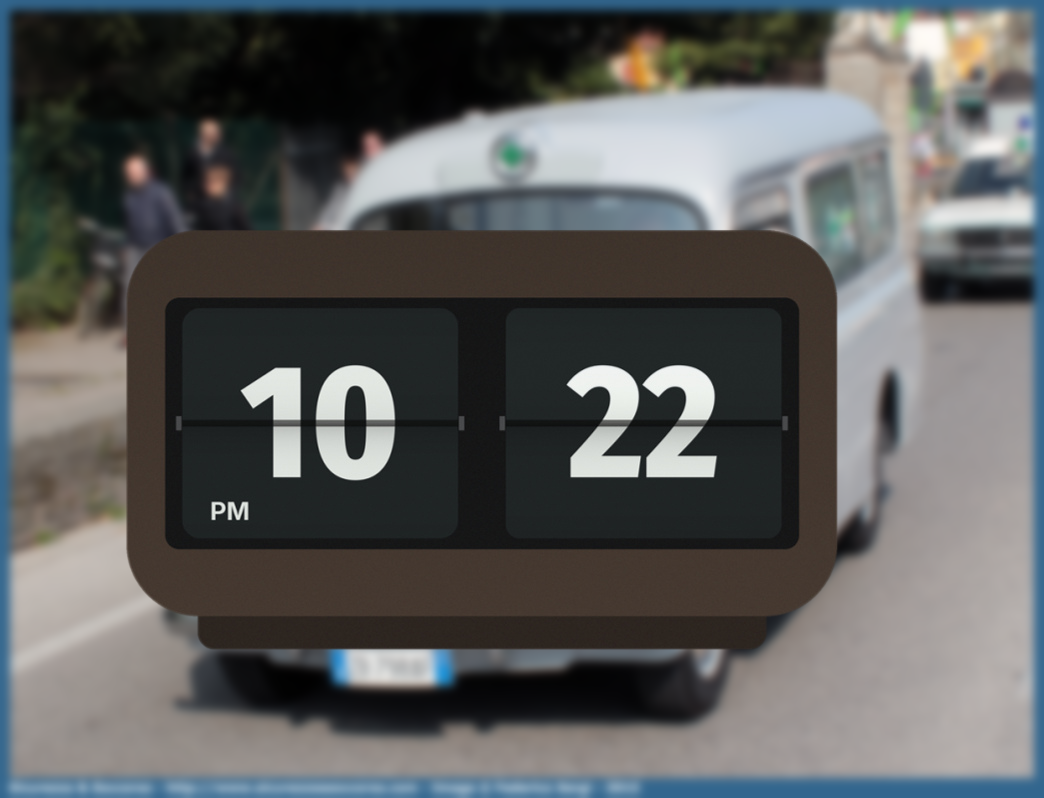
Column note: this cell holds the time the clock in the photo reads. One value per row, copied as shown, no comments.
10:22
